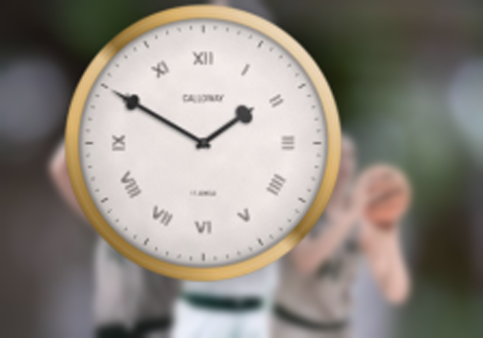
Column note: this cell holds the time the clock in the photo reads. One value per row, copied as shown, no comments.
1:50
